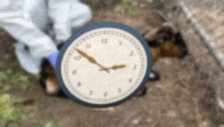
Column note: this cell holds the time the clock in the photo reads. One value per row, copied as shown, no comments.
2:52
